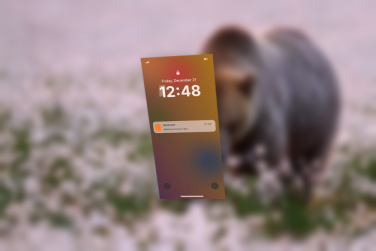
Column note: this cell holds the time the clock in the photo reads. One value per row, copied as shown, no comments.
12:48
